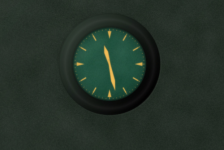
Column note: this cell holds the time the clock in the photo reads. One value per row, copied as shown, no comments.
11:28
